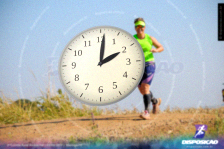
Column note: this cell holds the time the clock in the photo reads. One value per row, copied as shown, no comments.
2:01
